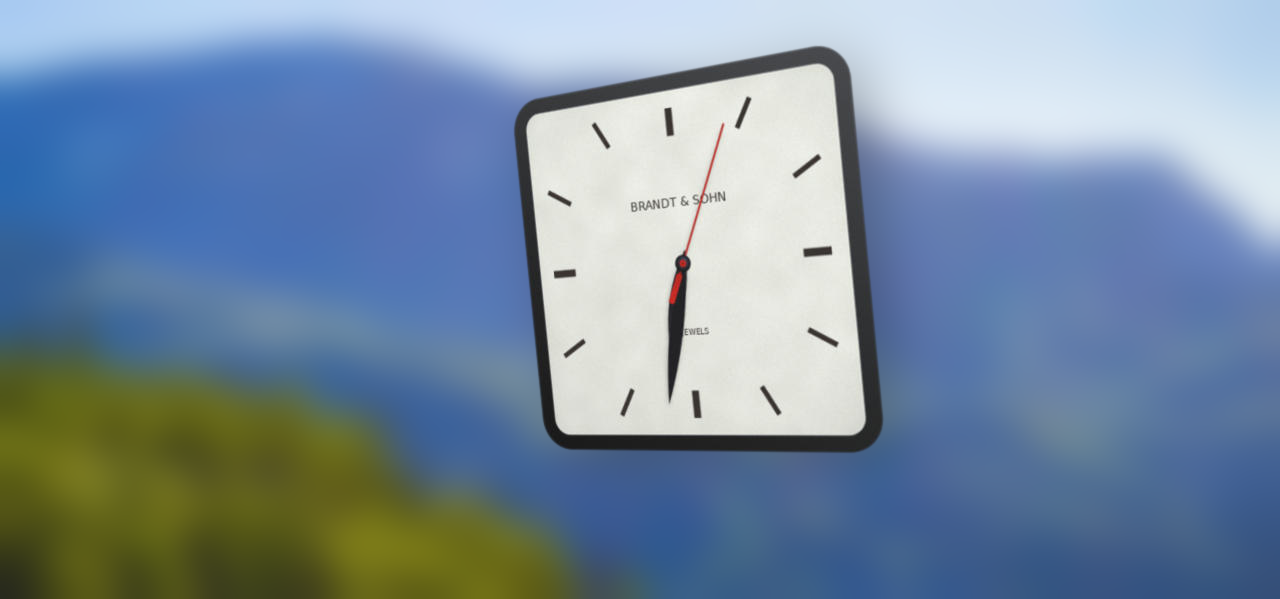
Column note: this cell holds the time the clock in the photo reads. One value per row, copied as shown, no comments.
6:32:04
